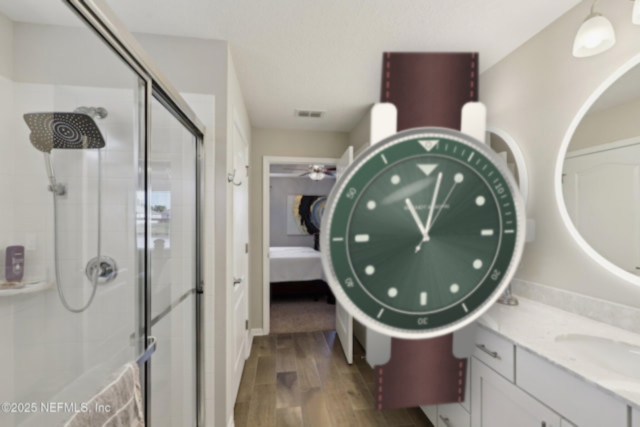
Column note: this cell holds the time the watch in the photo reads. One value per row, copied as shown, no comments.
11:02:05
